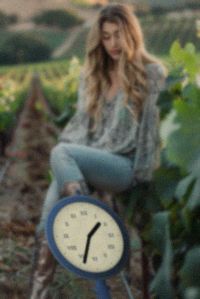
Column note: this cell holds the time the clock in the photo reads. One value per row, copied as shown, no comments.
1:34
